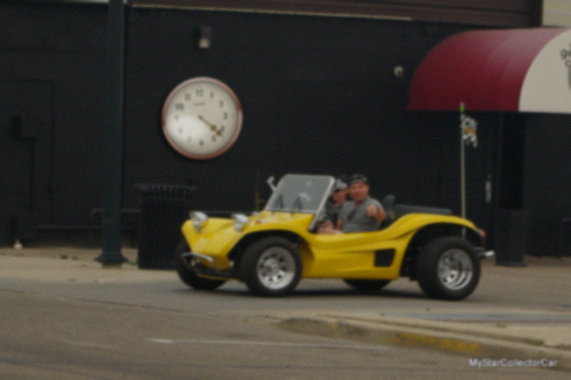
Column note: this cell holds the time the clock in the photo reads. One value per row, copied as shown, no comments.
4:22
